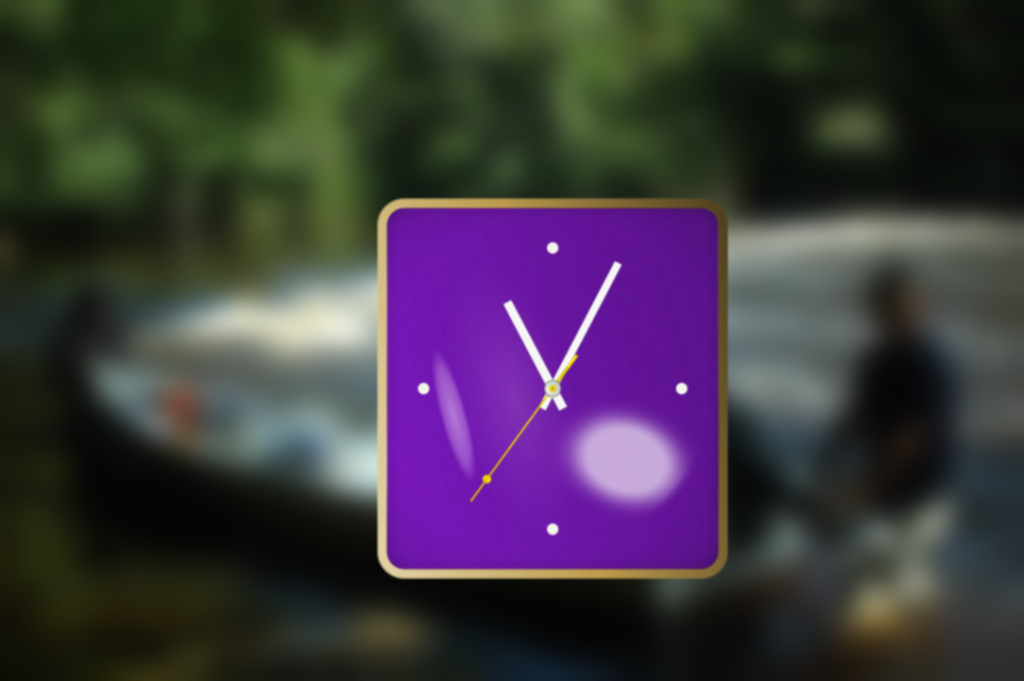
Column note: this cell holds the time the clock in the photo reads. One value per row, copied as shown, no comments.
11:04:36
